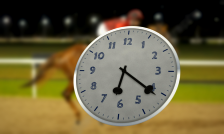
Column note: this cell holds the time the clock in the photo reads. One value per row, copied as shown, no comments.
6:21
